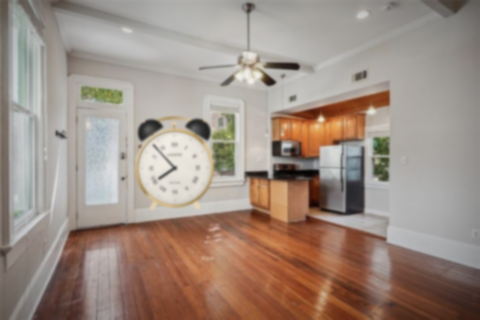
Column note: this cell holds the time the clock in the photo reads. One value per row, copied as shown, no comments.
7:53
